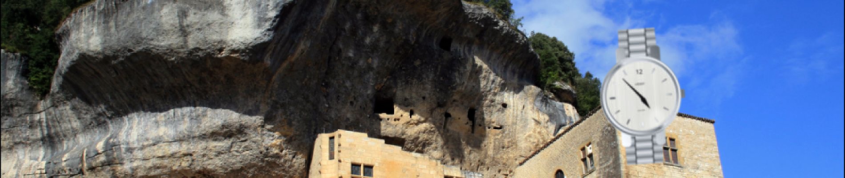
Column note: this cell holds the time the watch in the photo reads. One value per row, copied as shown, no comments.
4:53
